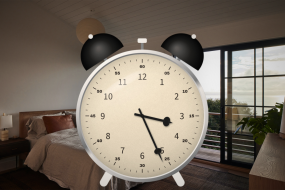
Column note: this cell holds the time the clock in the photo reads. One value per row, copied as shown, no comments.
3:26
